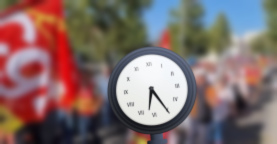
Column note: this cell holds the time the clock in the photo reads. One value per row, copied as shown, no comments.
6:25
